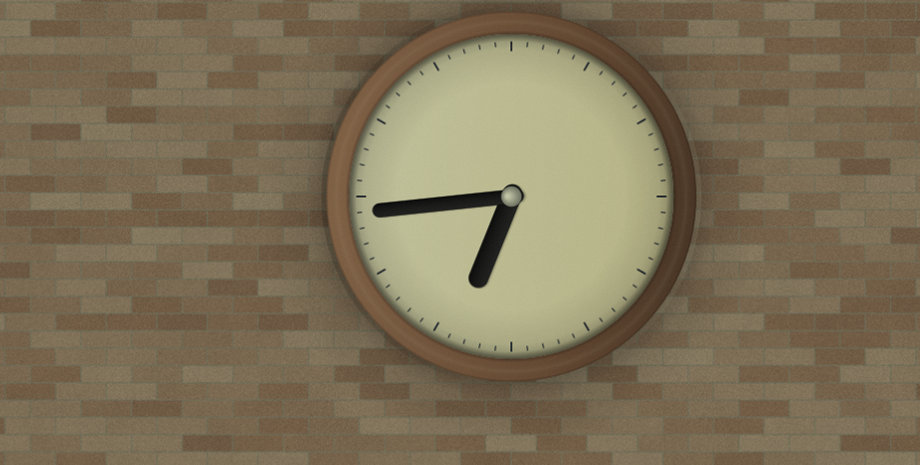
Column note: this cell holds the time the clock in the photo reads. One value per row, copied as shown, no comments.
6:44
